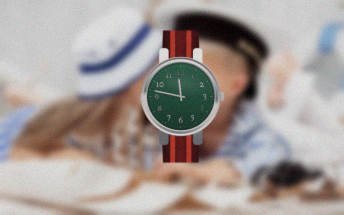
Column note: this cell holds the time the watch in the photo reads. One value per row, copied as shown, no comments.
11:47
